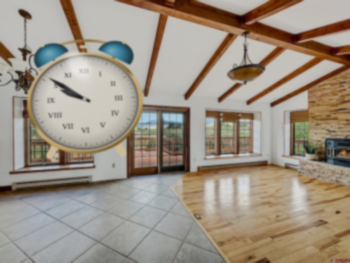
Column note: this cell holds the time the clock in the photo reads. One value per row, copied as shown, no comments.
9:51
